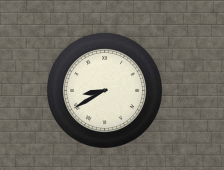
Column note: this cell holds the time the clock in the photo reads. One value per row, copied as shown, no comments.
8:40
